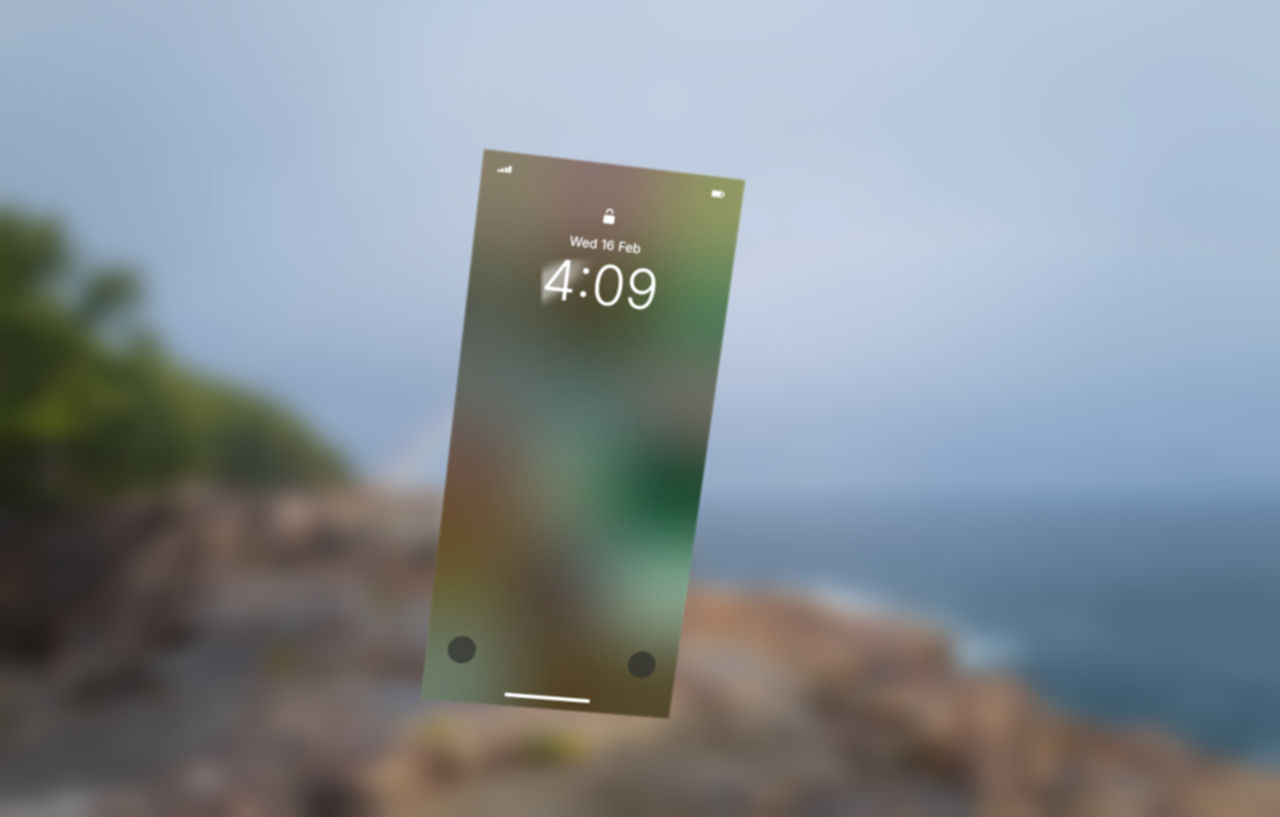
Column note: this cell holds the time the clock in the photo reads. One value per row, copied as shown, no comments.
4:09
